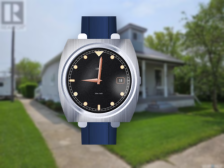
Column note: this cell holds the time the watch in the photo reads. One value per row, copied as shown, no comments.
9:01
